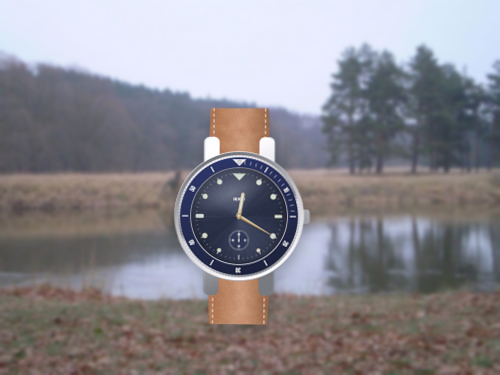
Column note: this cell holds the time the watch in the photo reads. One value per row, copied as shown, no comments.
12:20
